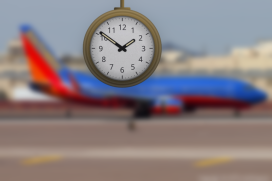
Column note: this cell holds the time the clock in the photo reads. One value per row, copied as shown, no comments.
1:51
